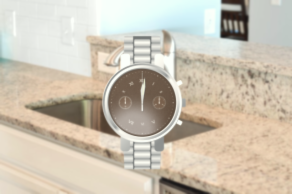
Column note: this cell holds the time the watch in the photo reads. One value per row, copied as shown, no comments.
12:01
